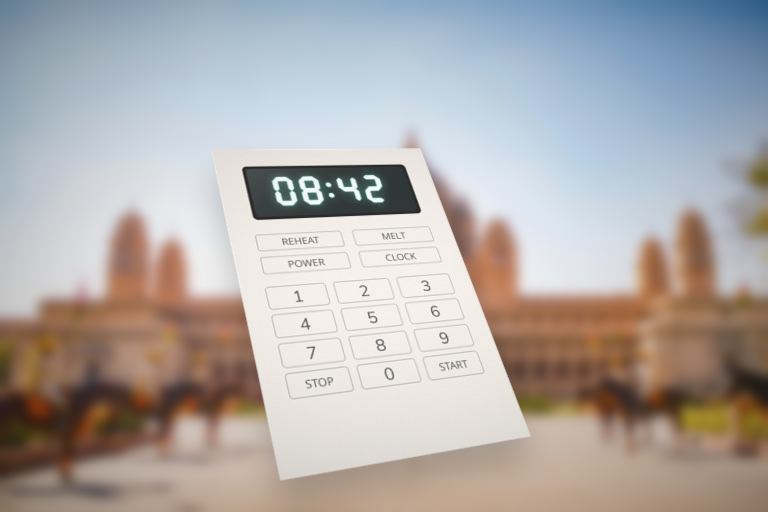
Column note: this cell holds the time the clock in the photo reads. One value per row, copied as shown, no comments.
8:42
